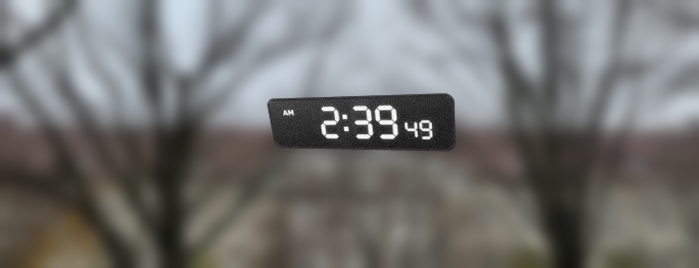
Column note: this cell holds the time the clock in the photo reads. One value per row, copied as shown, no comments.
2:39:49
